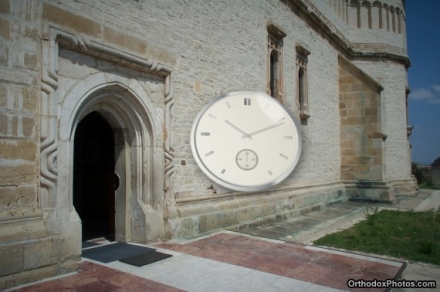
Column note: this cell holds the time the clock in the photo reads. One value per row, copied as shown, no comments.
10:11
